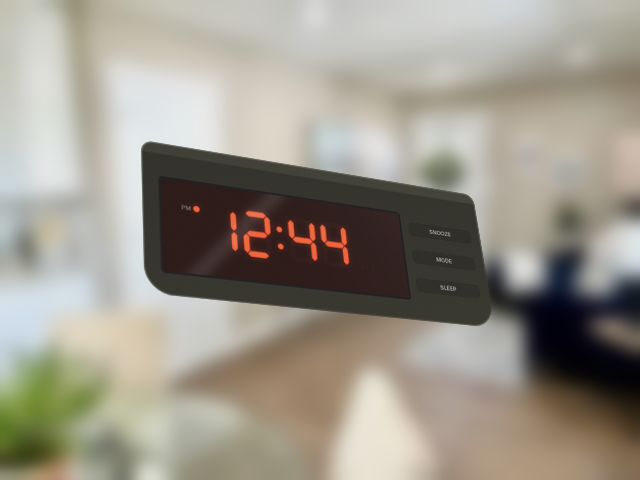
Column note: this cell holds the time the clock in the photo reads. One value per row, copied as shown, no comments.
12:44
